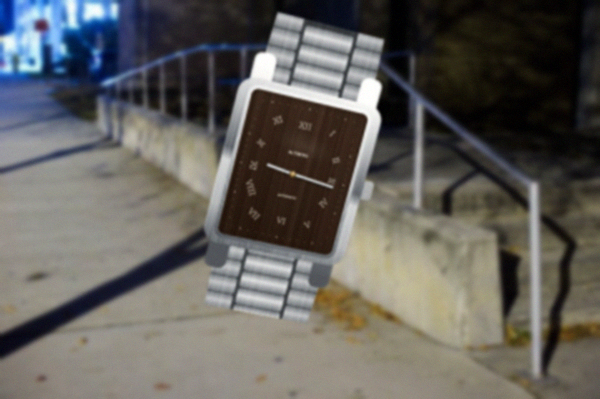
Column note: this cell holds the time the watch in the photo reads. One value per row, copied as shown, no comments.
9:16
